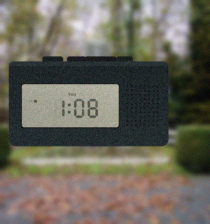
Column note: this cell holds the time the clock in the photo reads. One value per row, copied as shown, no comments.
1:08
